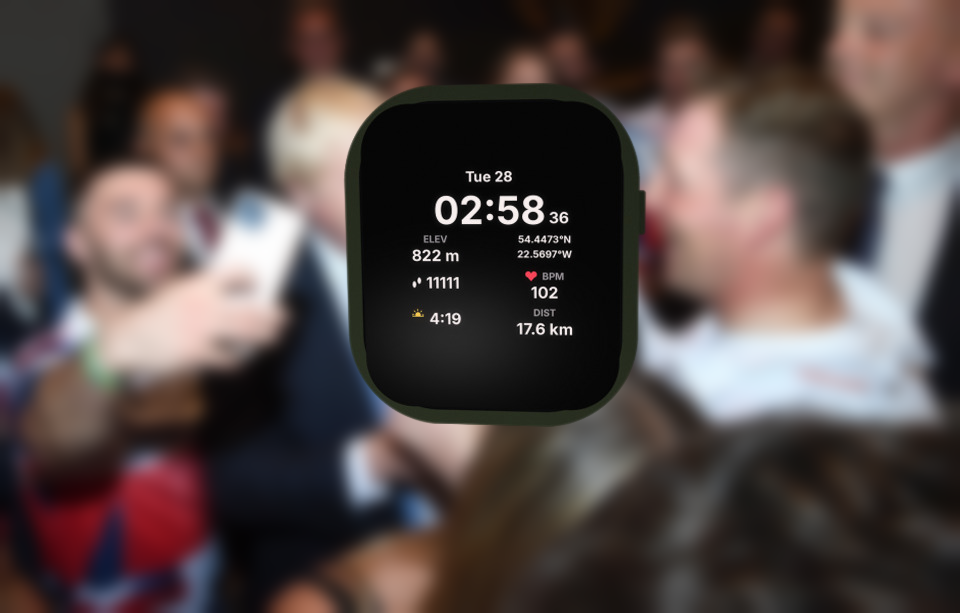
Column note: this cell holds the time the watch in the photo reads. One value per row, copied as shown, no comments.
2:58:36
